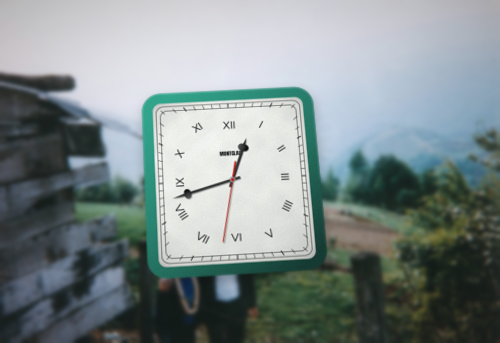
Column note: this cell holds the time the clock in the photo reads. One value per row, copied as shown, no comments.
12:42:32
